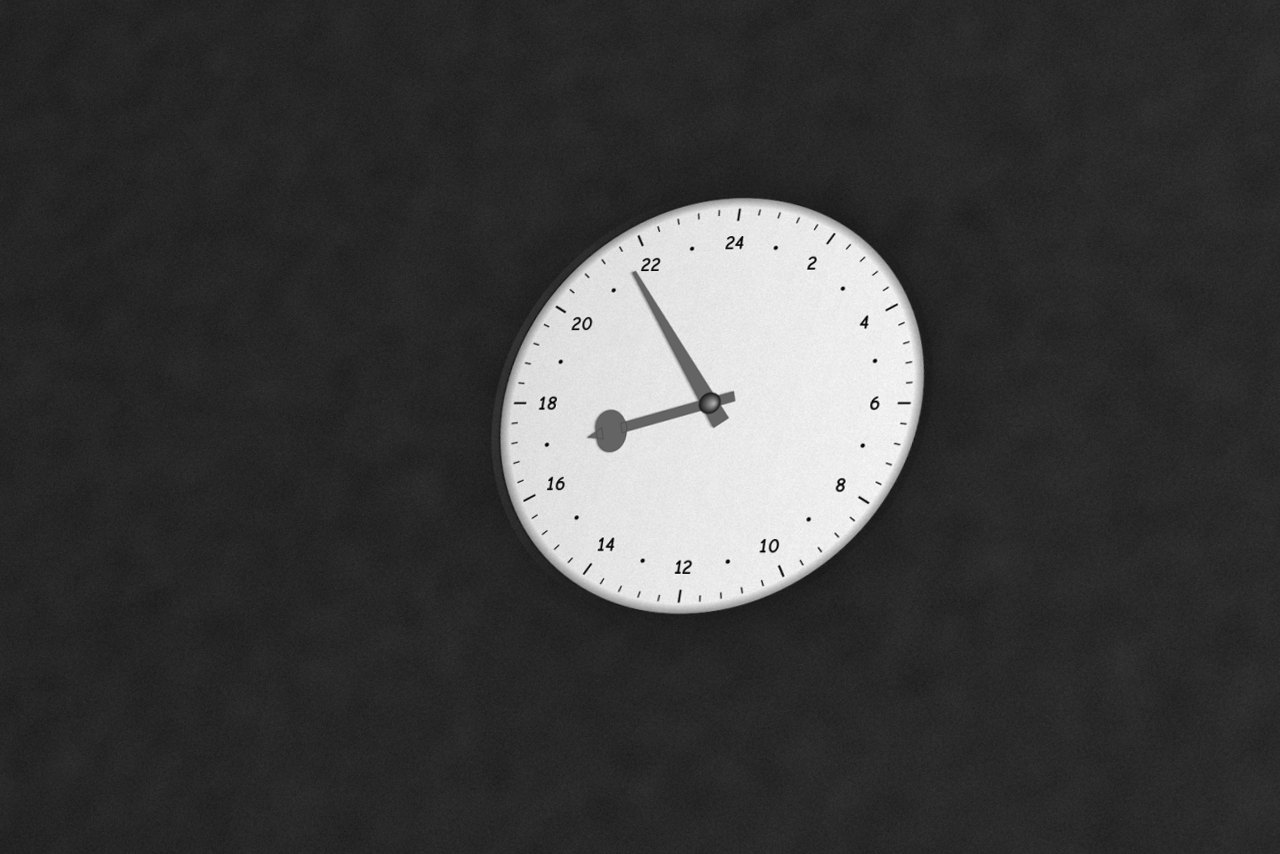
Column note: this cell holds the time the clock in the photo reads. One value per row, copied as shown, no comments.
16:54
